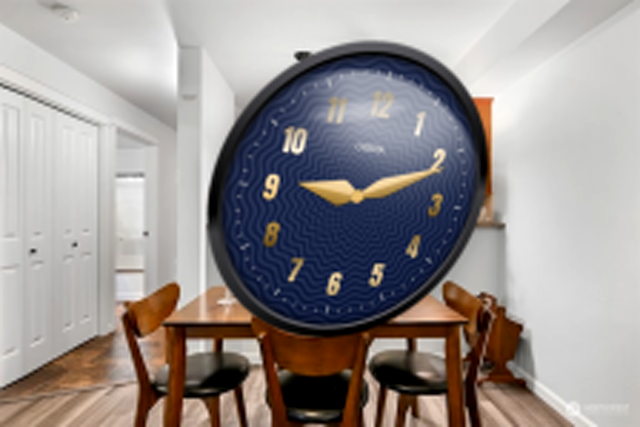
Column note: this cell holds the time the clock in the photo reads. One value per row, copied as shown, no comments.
9:11
